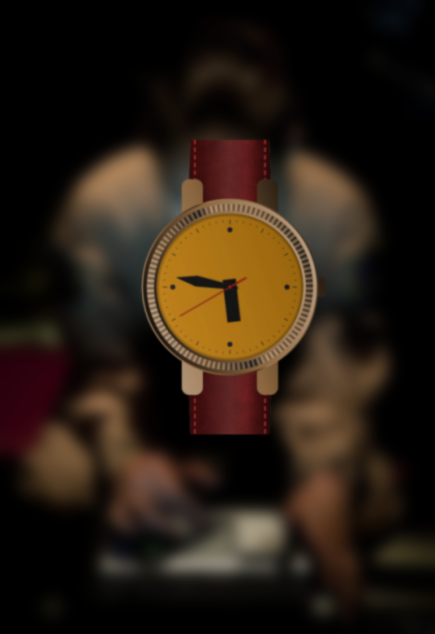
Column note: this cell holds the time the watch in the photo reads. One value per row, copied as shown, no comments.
5:46:40
